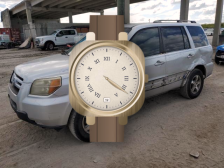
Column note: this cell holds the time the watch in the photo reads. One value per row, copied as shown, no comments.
4:21
